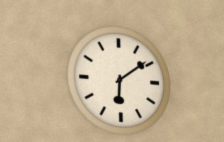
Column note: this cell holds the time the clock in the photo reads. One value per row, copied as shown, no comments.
6:09
